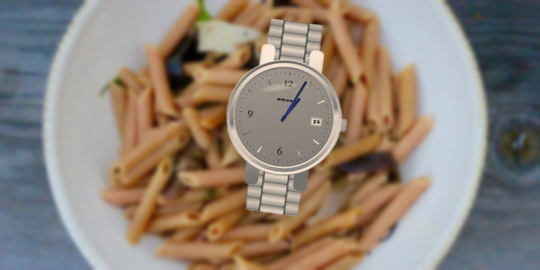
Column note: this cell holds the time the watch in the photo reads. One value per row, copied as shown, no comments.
1:04
